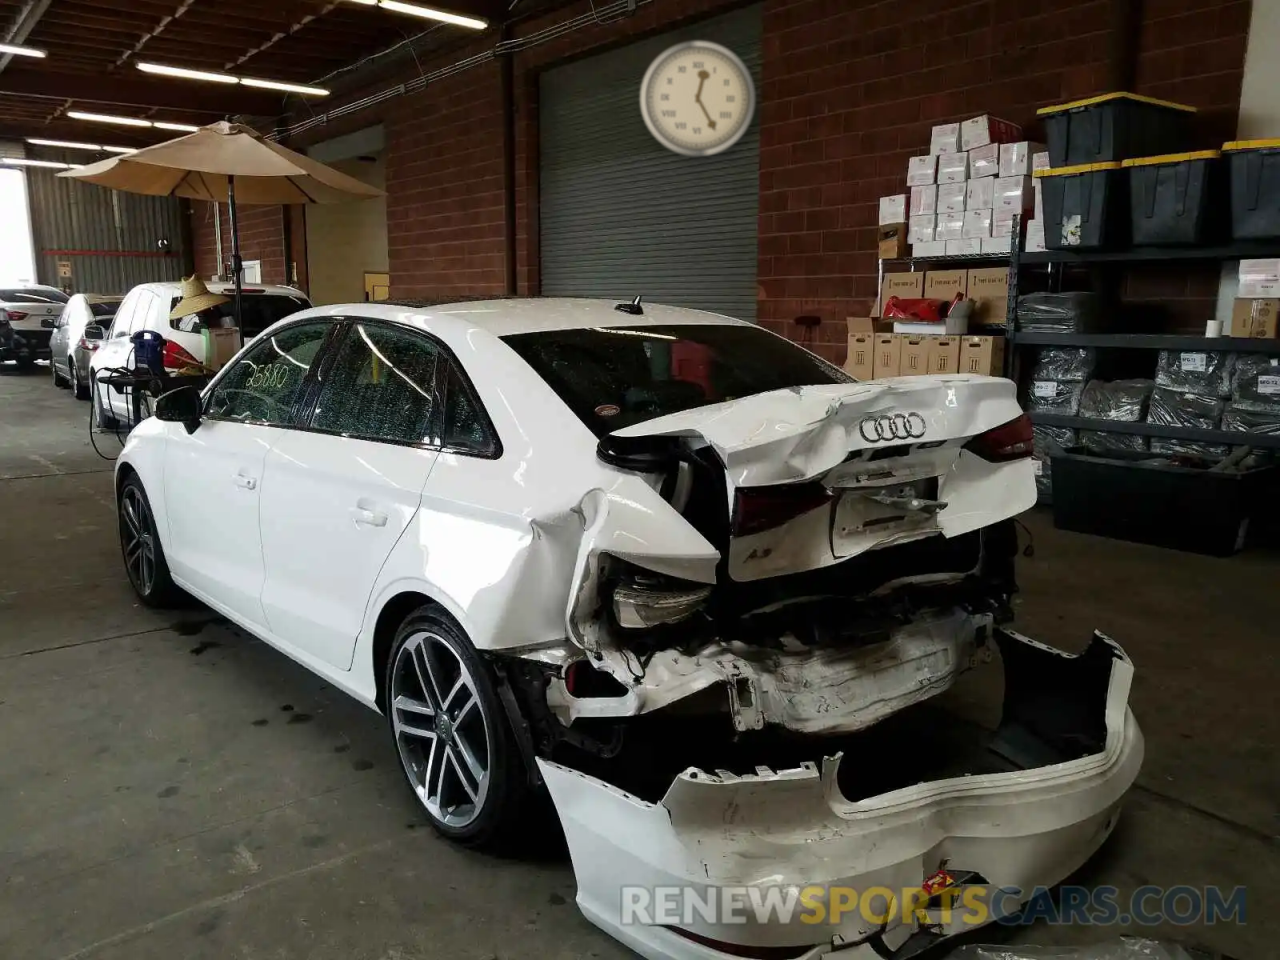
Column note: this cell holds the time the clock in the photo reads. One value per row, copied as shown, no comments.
12:25
